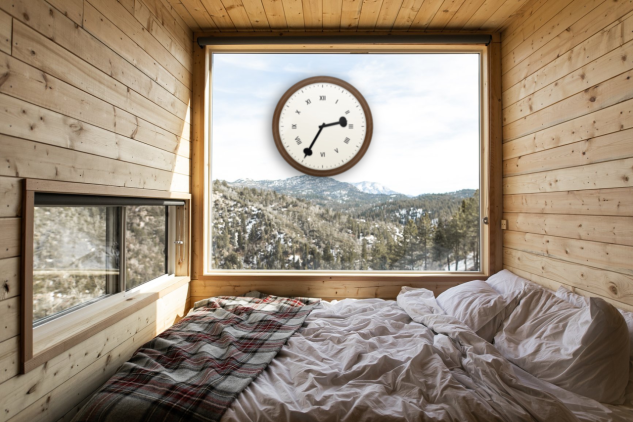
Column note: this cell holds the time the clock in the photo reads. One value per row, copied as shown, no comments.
2:35
